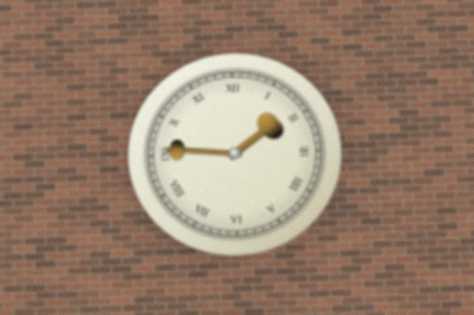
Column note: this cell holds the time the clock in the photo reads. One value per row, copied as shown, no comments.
1:46
